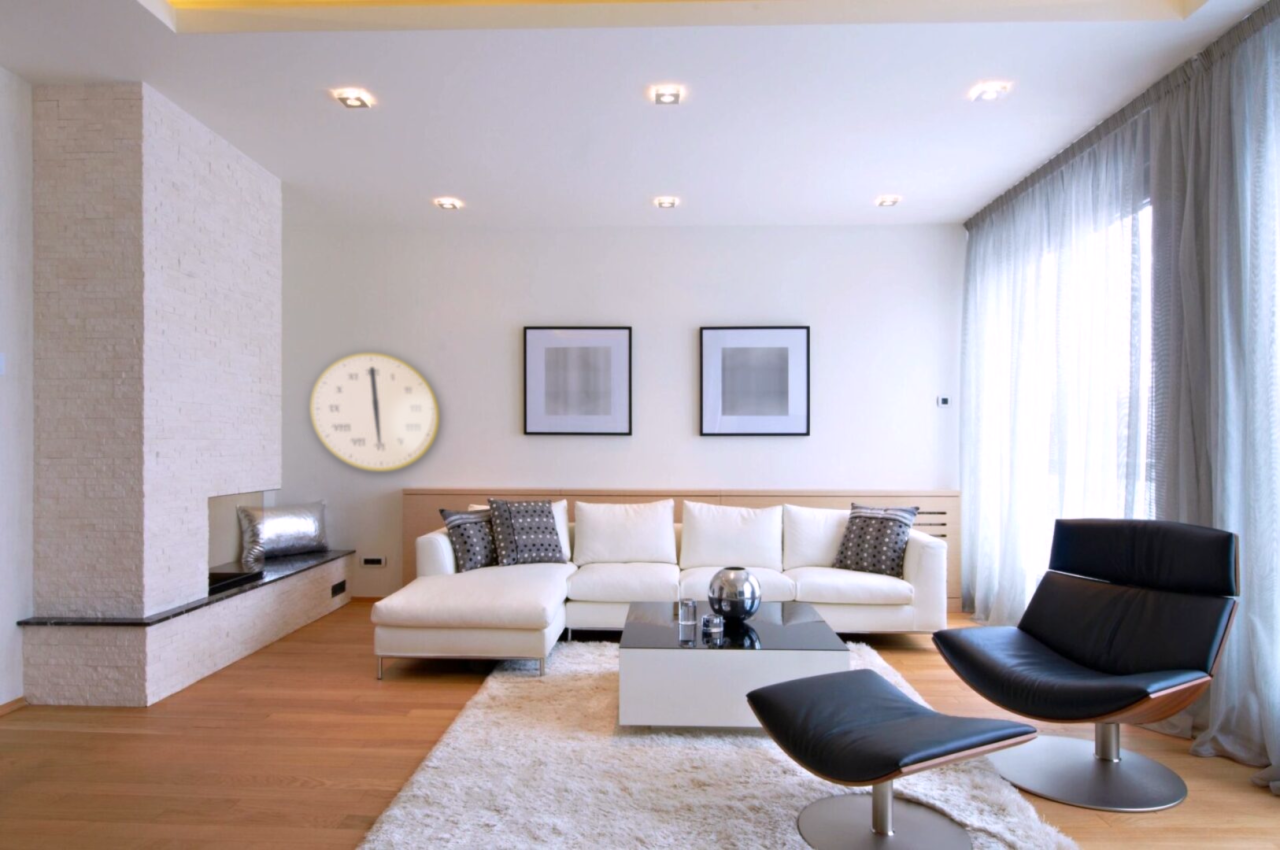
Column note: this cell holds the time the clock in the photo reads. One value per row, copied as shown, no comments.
6:00
